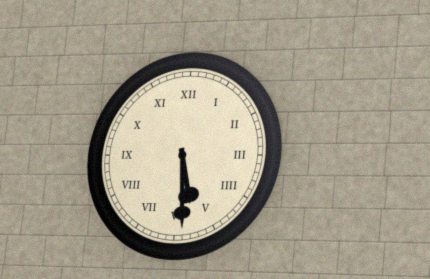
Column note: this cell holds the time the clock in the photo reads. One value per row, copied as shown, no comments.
5:29
